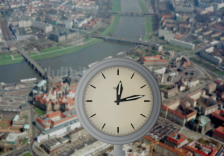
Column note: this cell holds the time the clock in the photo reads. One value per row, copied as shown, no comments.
12:13
